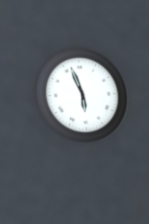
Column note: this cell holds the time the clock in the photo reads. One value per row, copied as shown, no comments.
5:57
